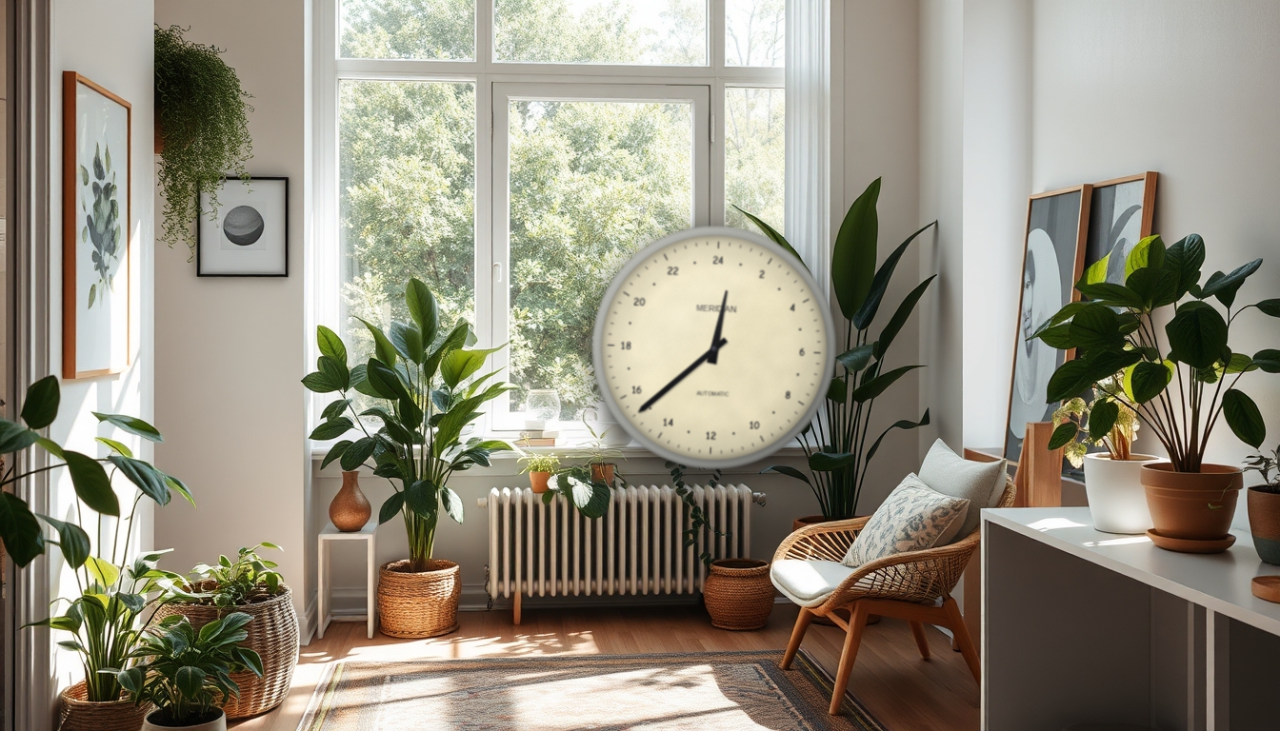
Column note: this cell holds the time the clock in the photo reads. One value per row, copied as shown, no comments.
0:38
